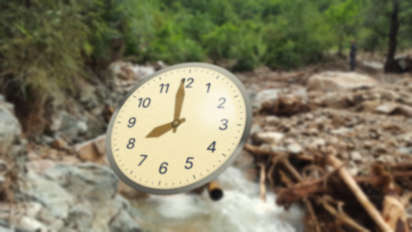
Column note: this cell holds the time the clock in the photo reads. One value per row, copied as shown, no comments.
7:59
